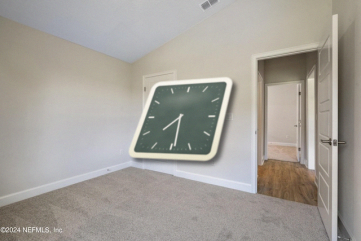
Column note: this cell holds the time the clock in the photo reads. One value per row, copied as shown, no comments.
7:29
